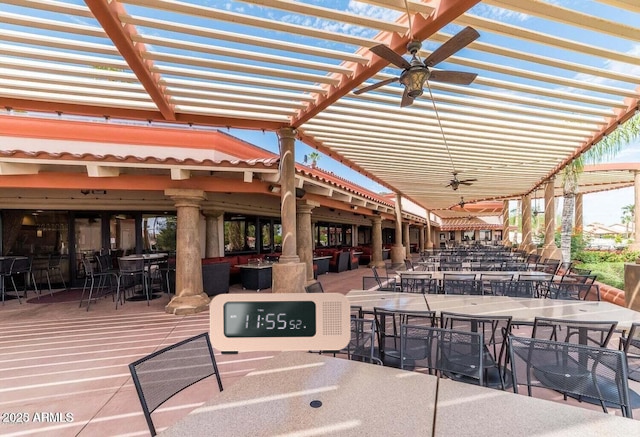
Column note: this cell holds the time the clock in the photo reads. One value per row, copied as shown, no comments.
11:55:52
